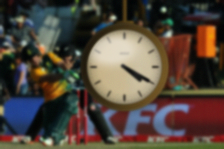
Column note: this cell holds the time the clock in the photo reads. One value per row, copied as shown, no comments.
4:20
